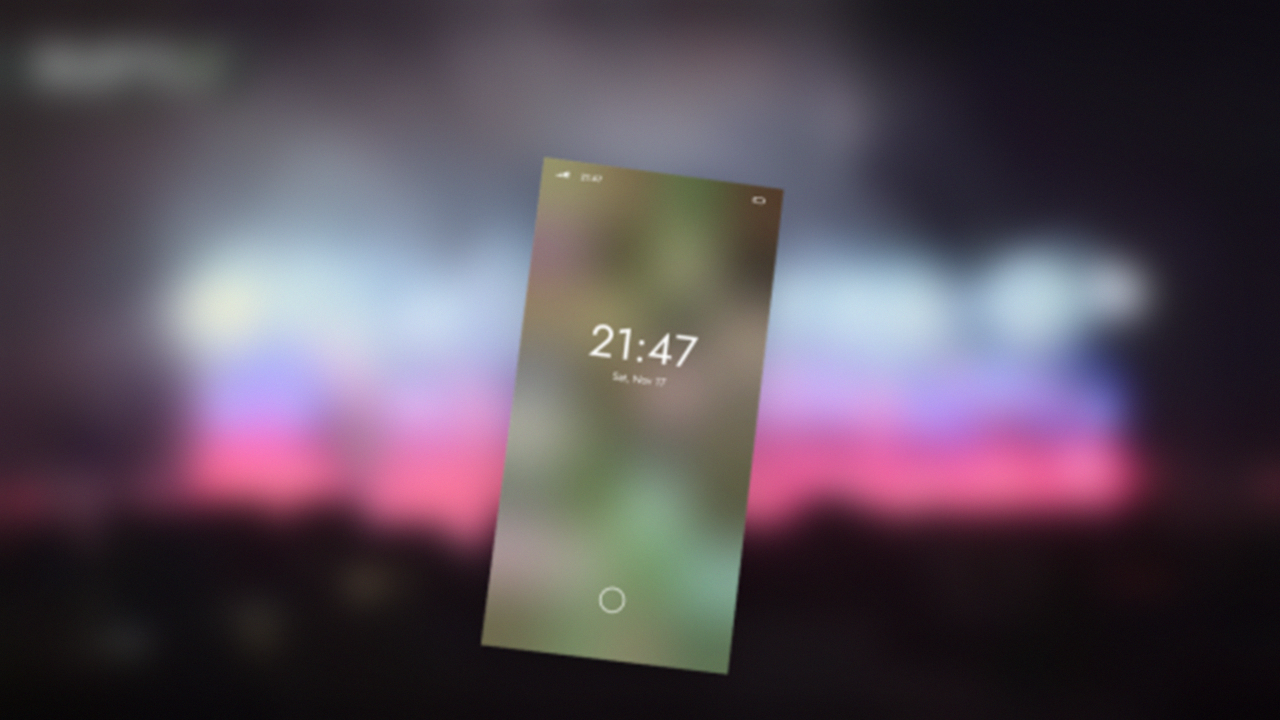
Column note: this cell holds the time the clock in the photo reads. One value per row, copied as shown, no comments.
21:47
